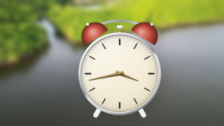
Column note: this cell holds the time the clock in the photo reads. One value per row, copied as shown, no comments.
3:43
